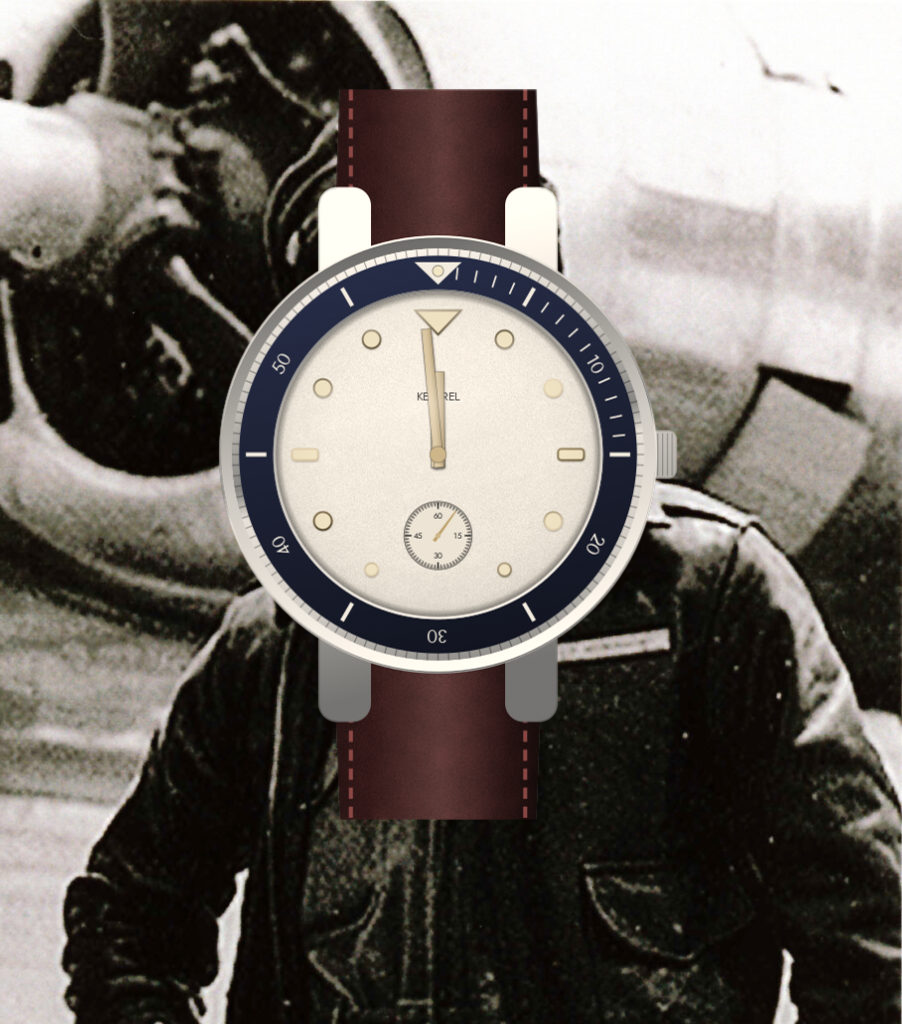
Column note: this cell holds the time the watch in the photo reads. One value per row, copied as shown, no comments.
11:59:06
